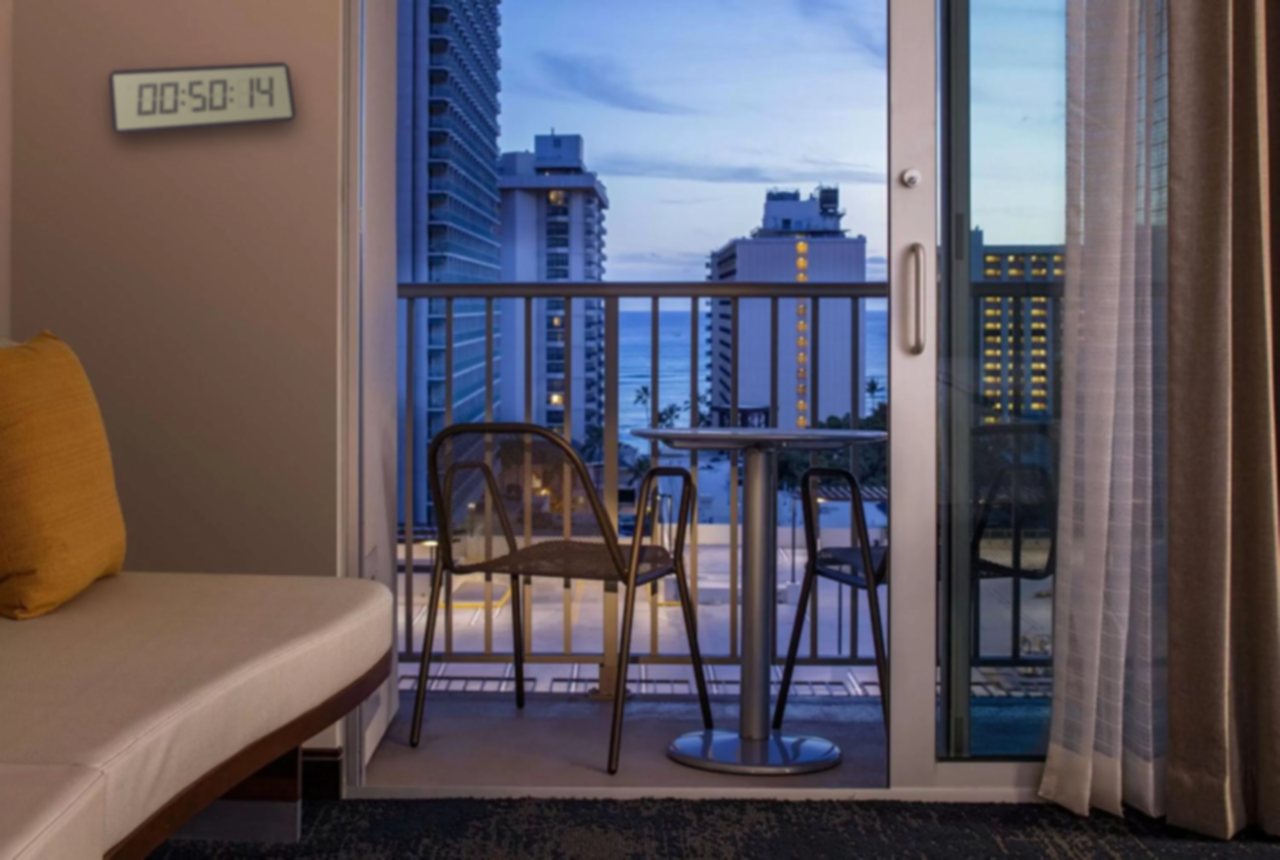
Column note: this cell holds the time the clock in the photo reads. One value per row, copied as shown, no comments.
0:50:14
